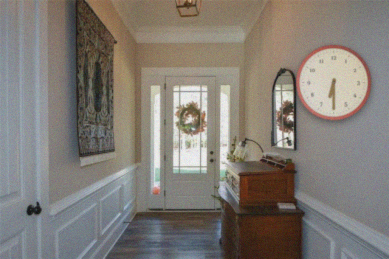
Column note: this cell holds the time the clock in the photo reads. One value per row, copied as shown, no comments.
6:30
